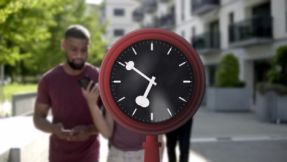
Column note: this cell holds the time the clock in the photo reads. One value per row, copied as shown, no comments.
6:51
